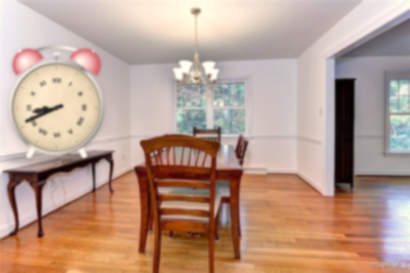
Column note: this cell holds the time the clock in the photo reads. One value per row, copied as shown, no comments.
8:41
